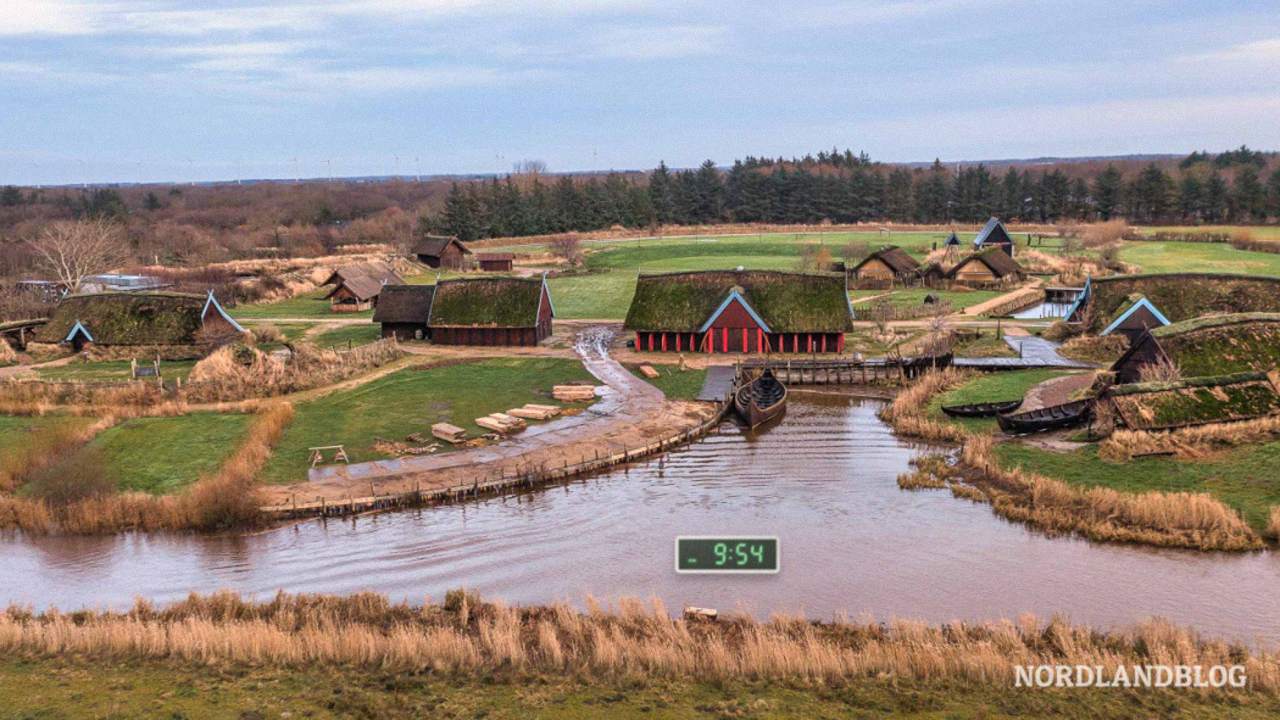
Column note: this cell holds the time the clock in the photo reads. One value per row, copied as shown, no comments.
9:54
